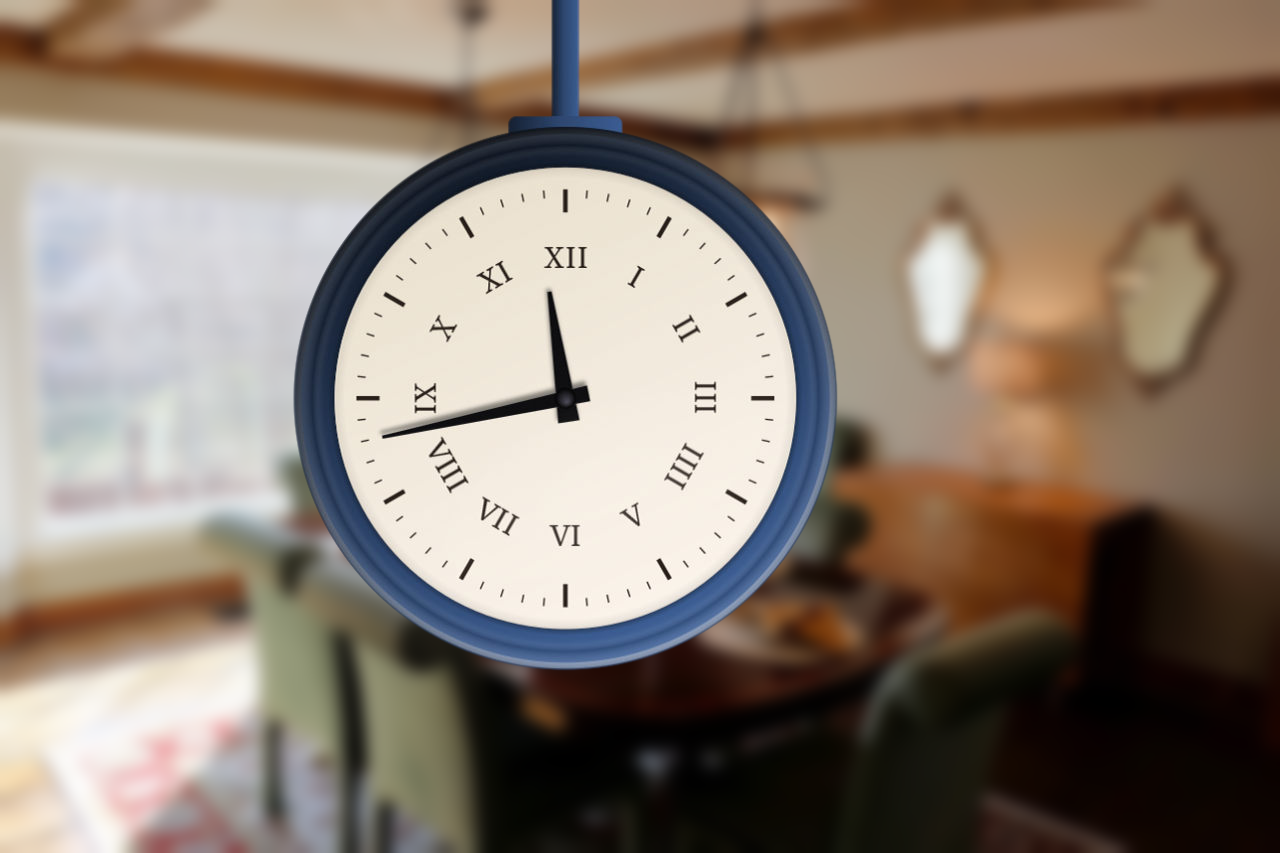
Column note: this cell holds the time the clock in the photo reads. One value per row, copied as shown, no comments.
11:43
